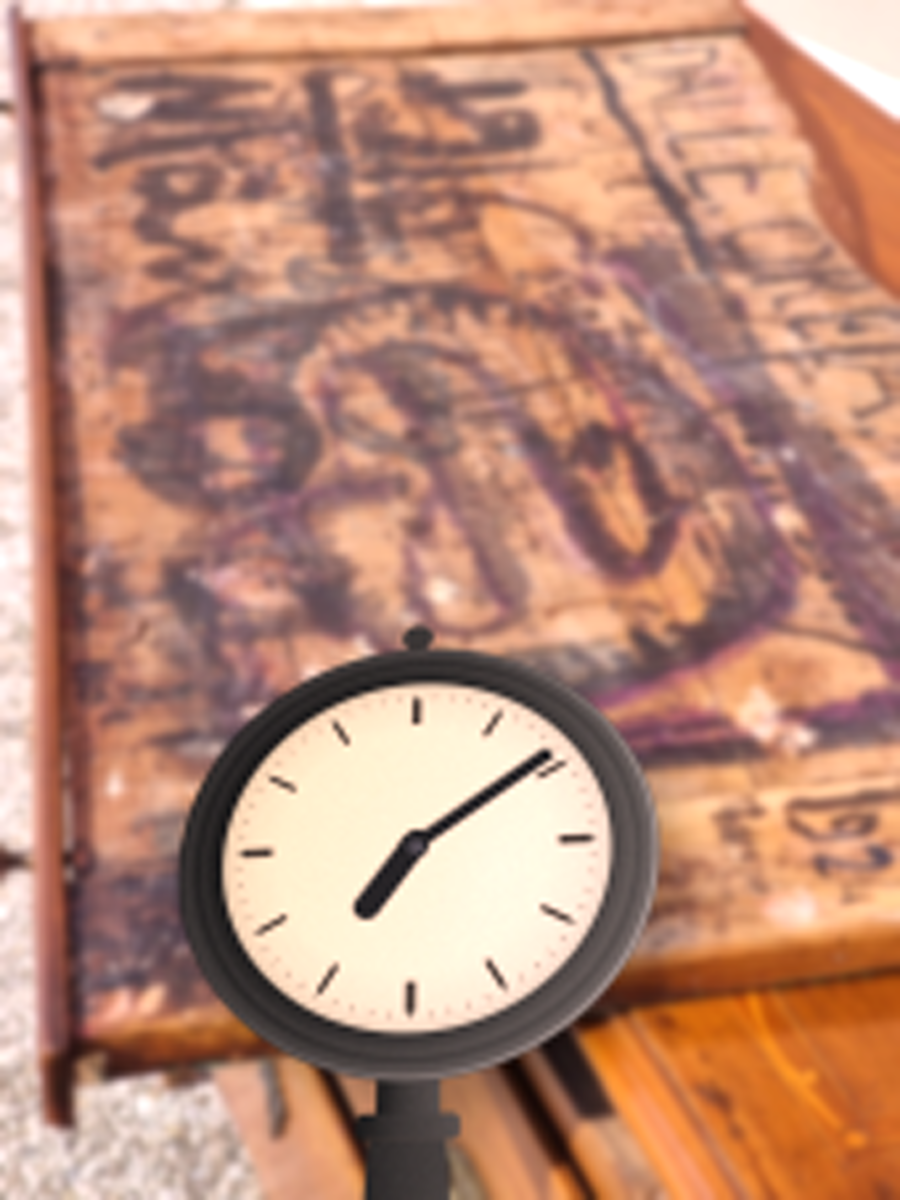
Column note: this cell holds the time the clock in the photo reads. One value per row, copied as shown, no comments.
7:09
